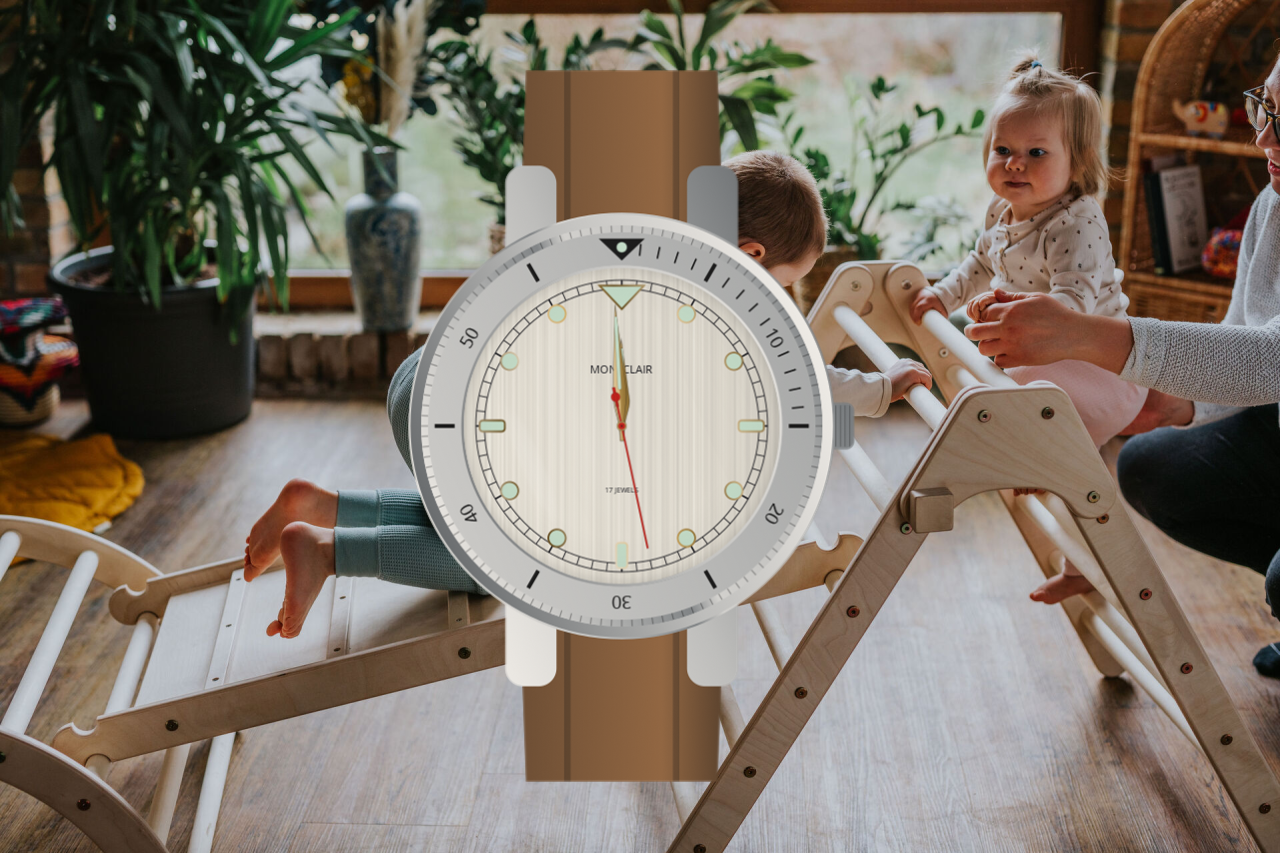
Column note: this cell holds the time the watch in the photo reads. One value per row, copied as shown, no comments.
11:59:28
